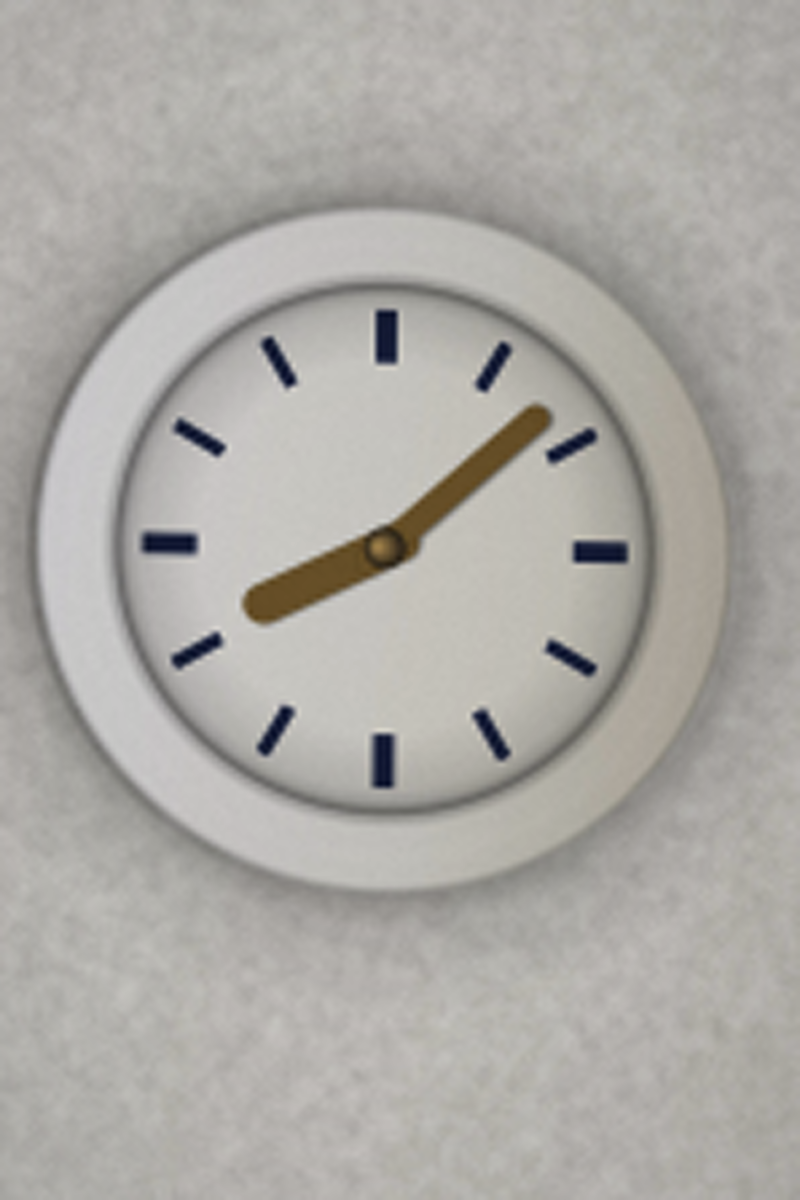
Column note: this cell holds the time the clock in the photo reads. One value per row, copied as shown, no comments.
8:08
